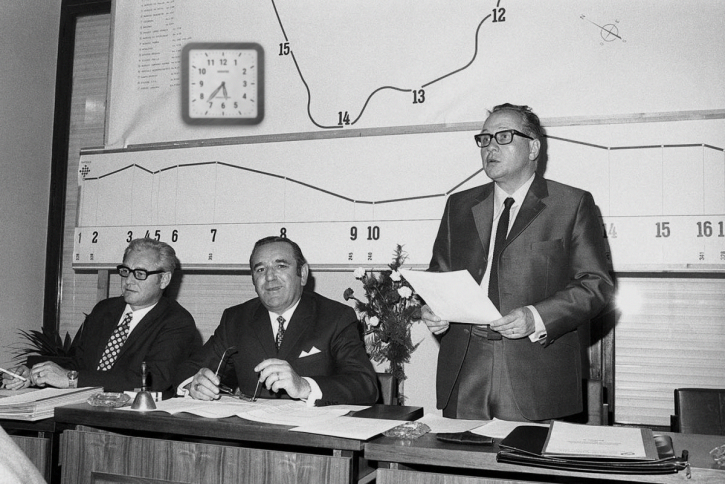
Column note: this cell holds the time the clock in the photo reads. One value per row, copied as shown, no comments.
5:37
